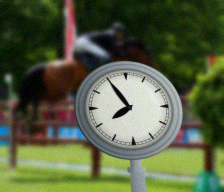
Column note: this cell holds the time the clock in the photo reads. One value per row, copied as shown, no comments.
7:55
